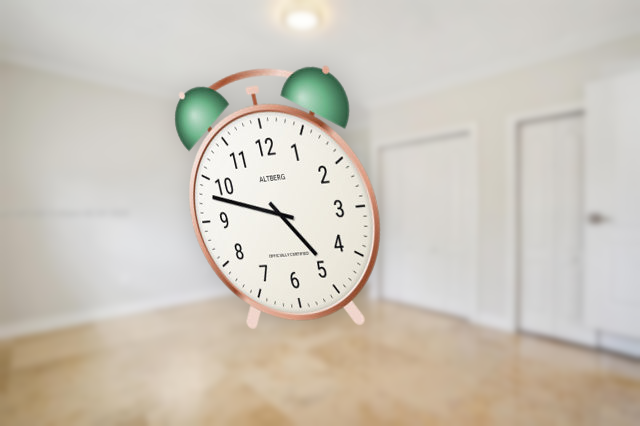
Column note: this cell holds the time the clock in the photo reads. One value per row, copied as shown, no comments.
4:48
